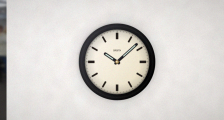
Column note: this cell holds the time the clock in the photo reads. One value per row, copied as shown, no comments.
10:08
